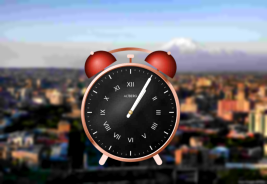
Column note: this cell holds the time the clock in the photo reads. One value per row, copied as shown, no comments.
1:05
